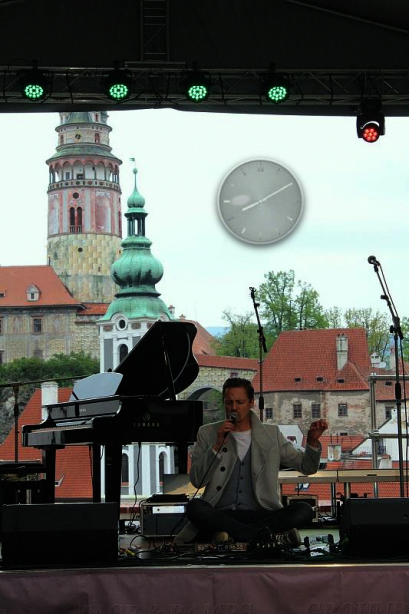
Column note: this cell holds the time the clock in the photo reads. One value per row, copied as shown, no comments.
8:10
